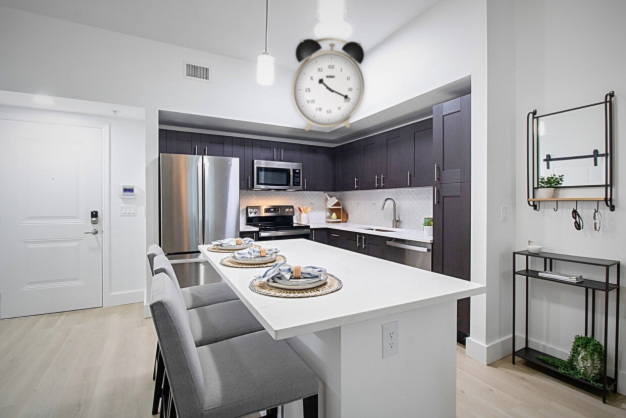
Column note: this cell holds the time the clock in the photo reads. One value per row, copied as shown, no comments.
10:19
